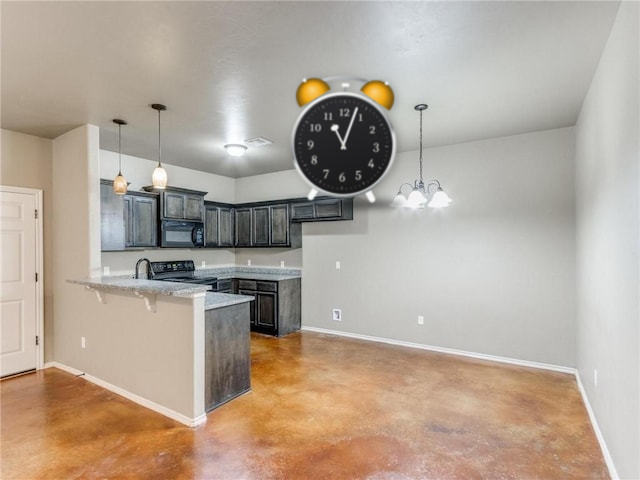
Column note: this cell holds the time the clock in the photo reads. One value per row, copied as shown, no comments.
11:03
